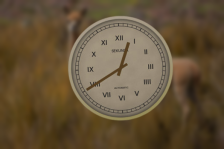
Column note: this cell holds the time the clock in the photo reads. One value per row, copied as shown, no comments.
12:40
